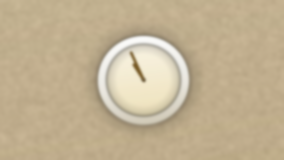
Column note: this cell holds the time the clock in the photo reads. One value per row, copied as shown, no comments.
10:56
